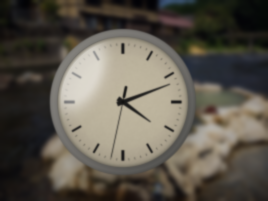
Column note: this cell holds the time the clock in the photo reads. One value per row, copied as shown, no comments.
4:11:32
